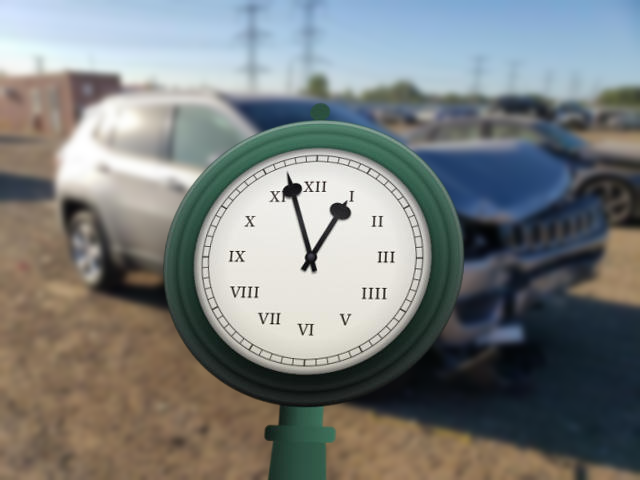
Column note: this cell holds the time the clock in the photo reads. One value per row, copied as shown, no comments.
12:57
